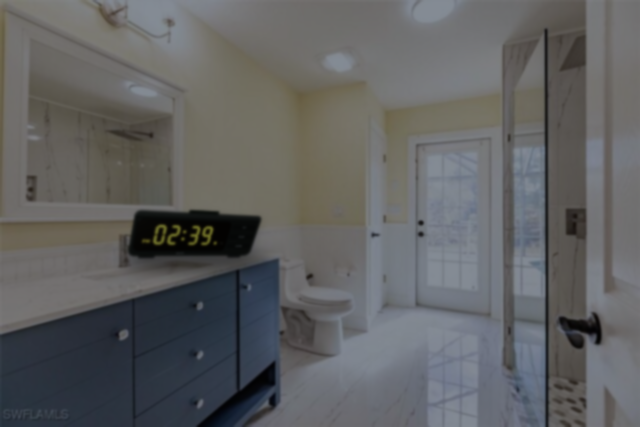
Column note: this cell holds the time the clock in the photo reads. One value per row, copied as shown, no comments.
2:39
